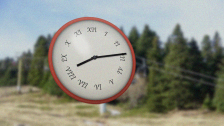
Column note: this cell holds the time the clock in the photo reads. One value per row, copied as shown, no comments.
8:14
